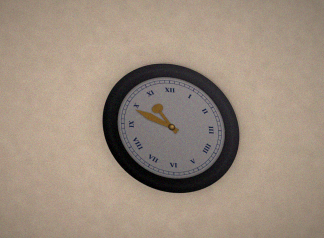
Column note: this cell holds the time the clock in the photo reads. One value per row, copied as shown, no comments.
10:49
